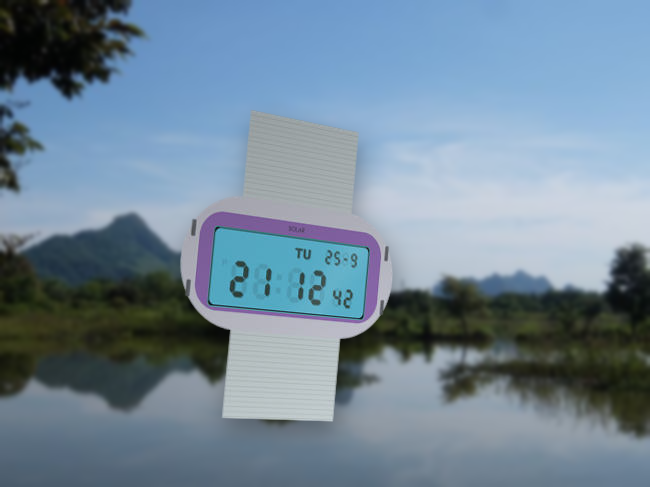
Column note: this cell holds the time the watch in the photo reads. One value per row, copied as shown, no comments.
21:12:42
